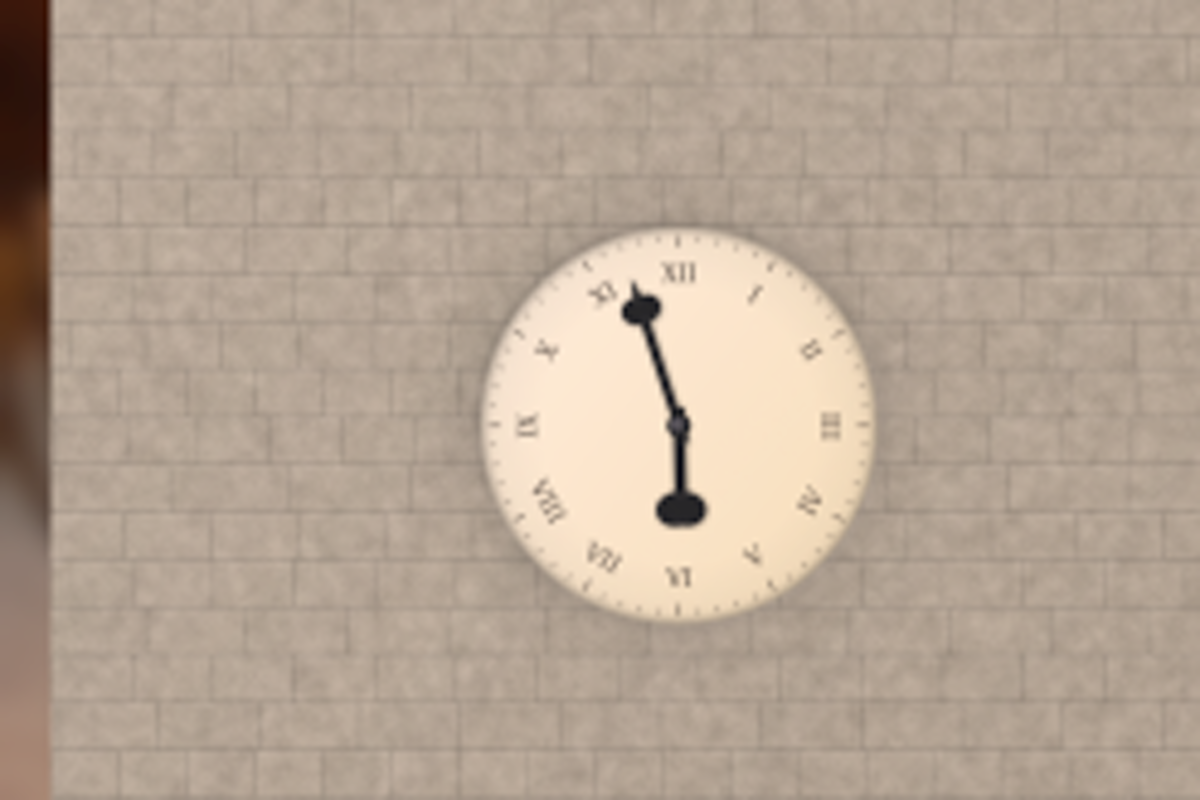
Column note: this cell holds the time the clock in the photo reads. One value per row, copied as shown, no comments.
5:57
